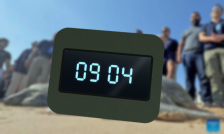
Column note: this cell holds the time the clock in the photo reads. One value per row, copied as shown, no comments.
9:04
